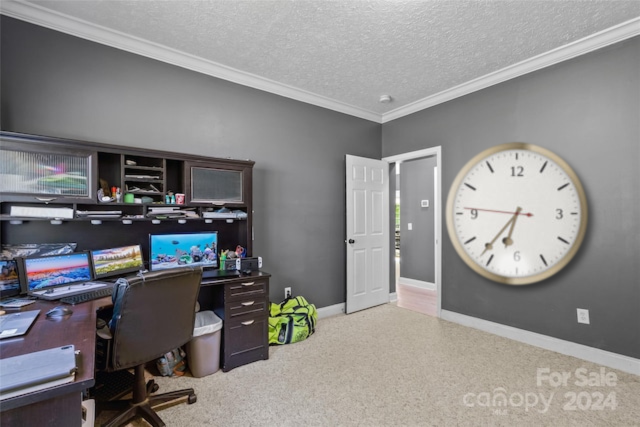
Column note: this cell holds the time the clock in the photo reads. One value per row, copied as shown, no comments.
6:36:46
